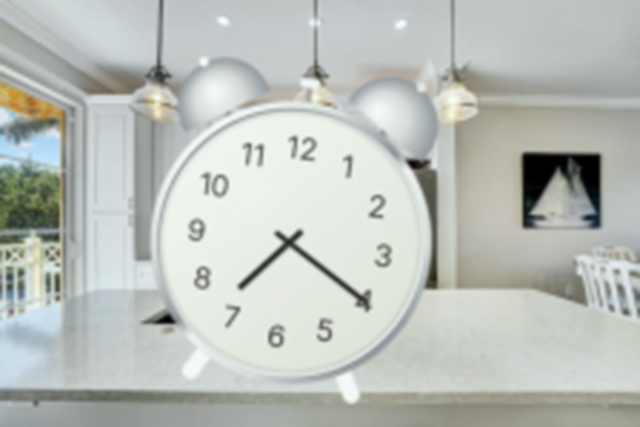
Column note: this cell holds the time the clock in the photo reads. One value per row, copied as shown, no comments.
7:20
